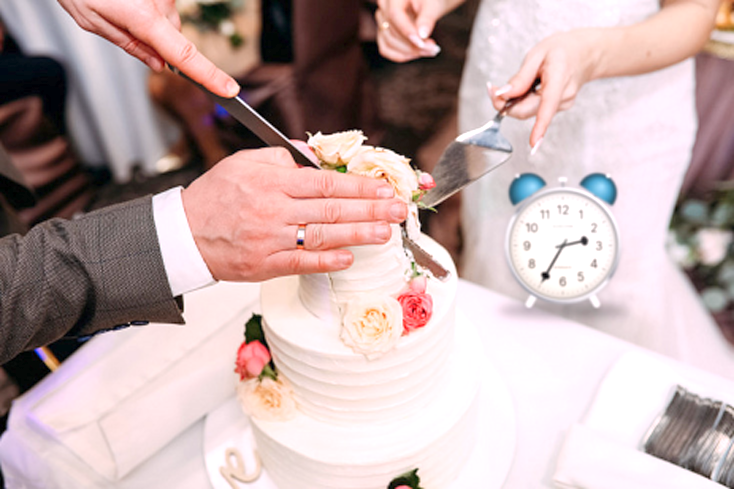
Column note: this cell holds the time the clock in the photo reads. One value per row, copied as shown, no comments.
2:35
